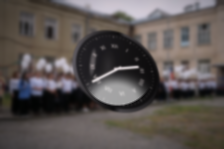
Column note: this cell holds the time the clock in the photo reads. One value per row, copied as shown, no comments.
2:40
